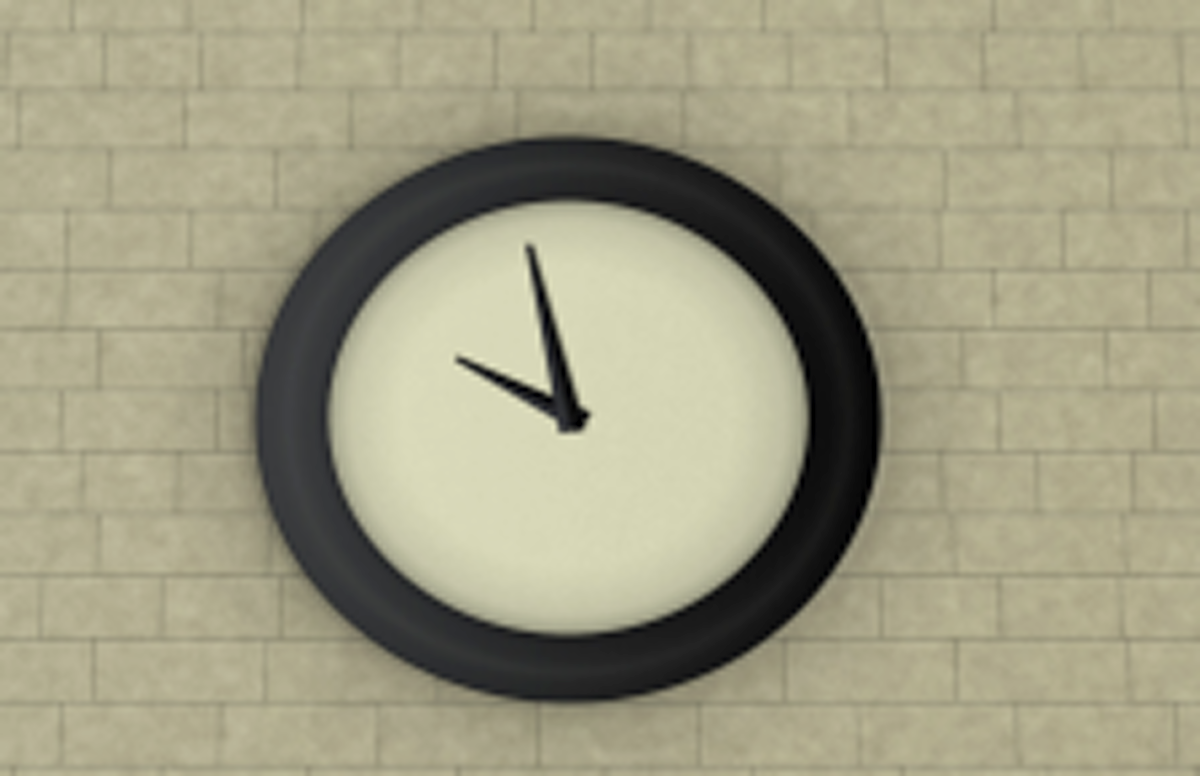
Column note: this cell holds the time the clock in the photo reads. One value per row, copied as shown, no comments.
9:58
